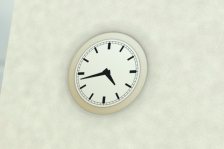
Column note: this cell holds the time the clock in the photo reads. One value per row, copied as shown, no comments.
4:43
